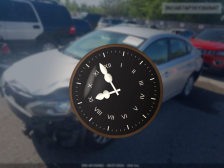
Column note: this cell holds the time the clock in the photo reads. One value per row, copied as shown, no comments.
8:58
